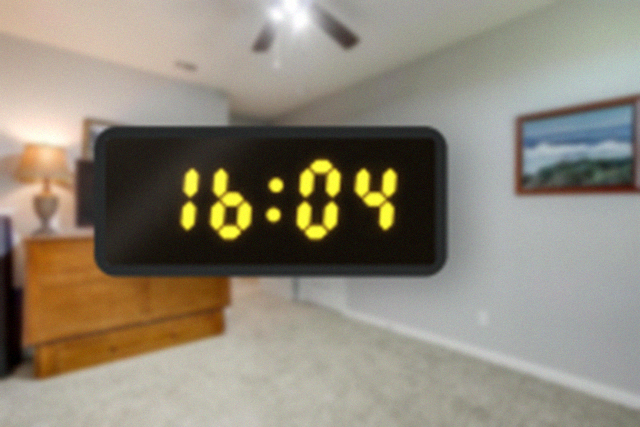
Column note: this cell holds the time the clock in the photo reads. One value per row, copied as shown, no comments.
16:04
